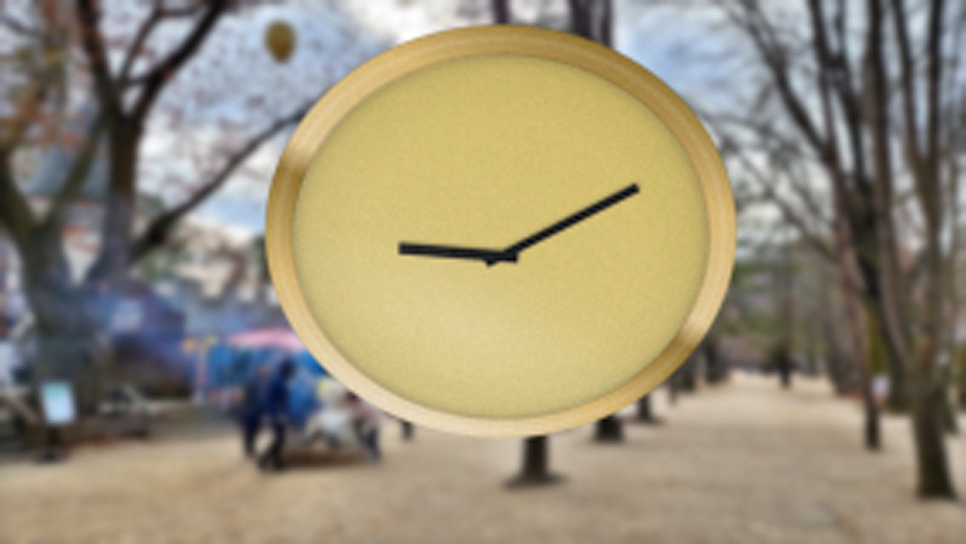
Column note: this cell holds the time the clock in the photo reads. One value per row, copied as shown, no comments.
9:10
